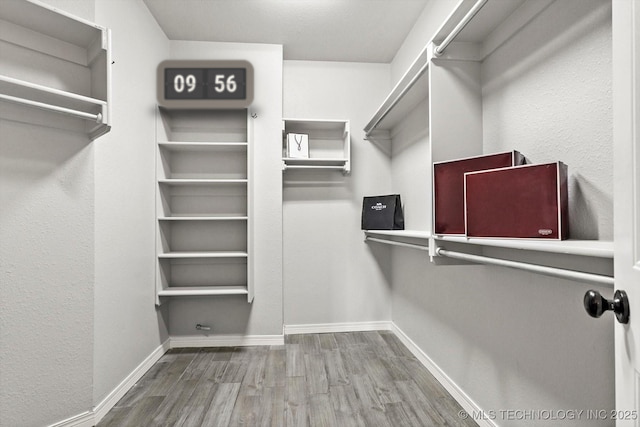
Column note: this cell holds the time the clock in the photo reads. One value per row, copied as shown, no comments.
9:56
